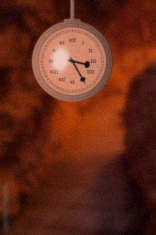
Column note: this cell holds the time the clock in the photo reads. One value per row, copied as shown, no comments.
3:25
